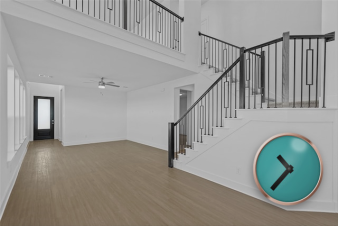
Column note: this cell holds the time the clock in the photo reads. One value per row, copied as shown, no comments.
10:37
